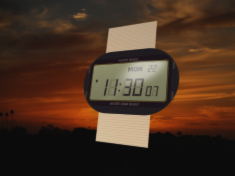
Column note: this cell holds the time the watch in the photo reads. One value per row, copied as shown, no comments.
11:30:07
